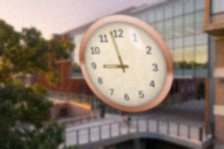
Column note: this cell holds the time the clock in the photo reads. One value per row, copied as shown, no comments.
8:58
